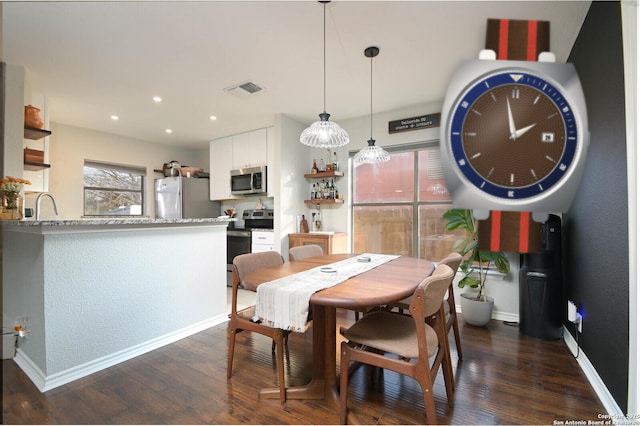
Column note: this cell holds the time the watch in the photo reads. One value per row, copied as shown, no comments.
1:58
